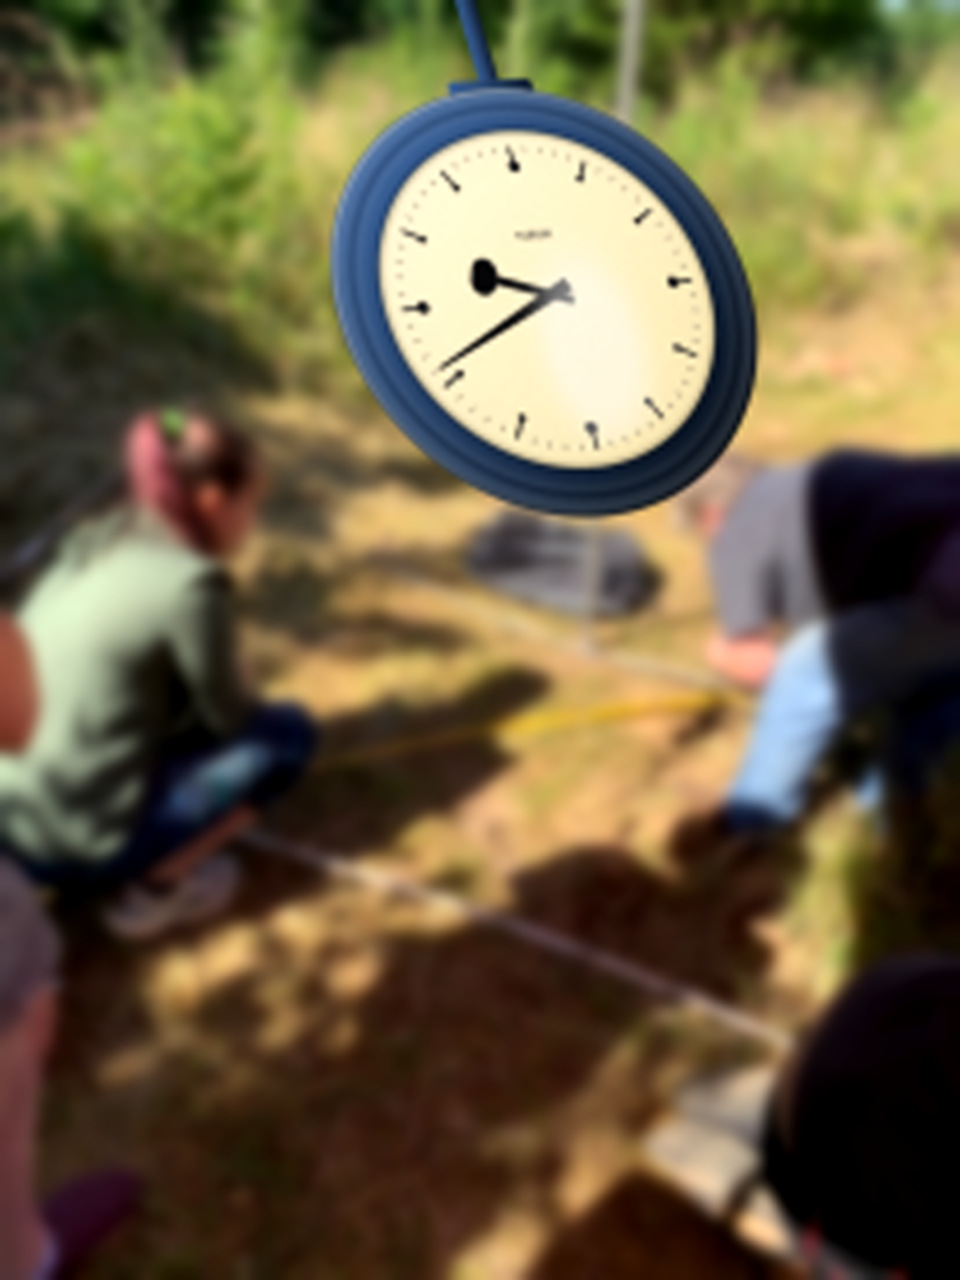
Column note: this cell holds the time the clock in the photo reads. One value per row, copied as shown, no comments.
9:41
